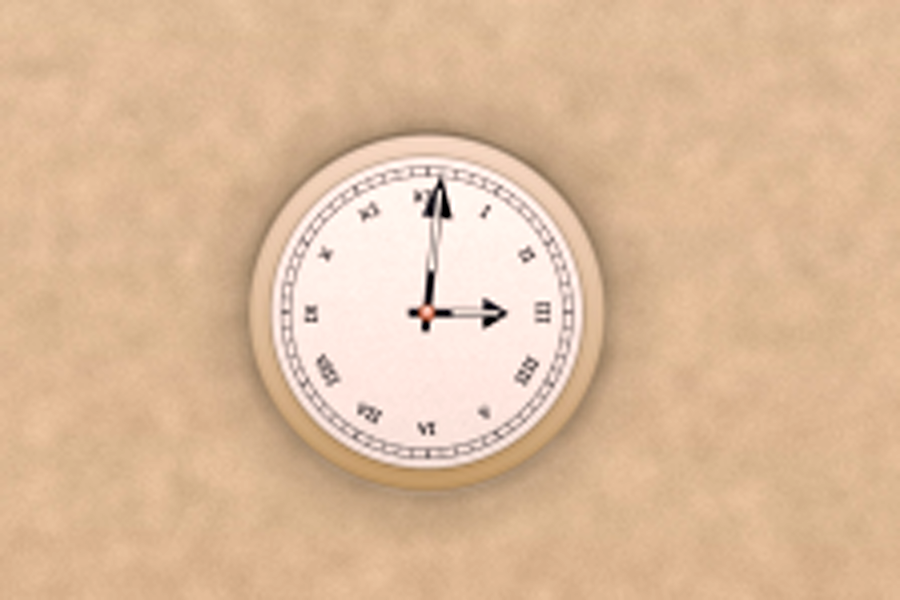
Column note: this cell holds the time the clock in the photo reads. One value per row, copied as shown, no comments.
3:01
